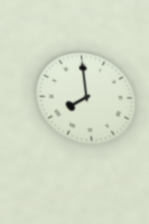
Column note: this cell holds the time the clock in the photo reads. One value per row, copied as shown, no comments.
8:00
